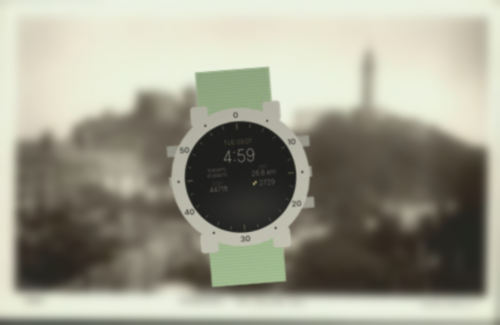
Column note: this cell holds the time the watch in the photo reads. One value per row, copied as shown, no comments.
4:59
